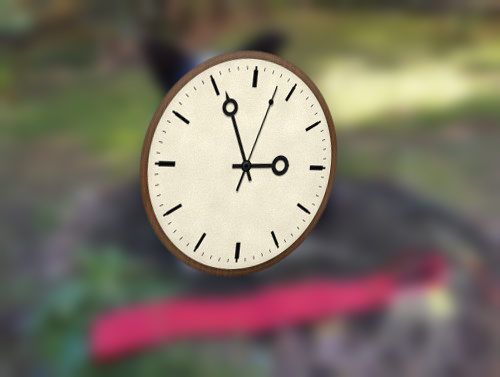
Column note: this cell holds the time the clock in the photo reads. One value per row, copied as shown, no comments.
2:56:03
